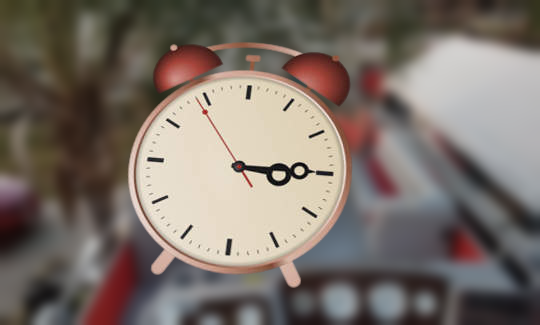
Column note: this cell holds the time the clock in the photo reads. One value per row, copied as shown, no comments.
3:14:54
